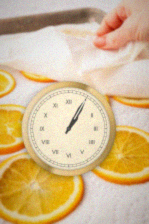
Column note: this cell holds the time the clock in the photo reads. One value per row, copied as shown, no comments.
1:05
